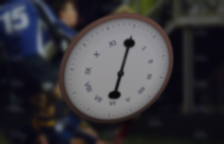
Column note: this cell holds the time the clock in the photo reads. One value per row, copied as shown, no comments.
6:00
